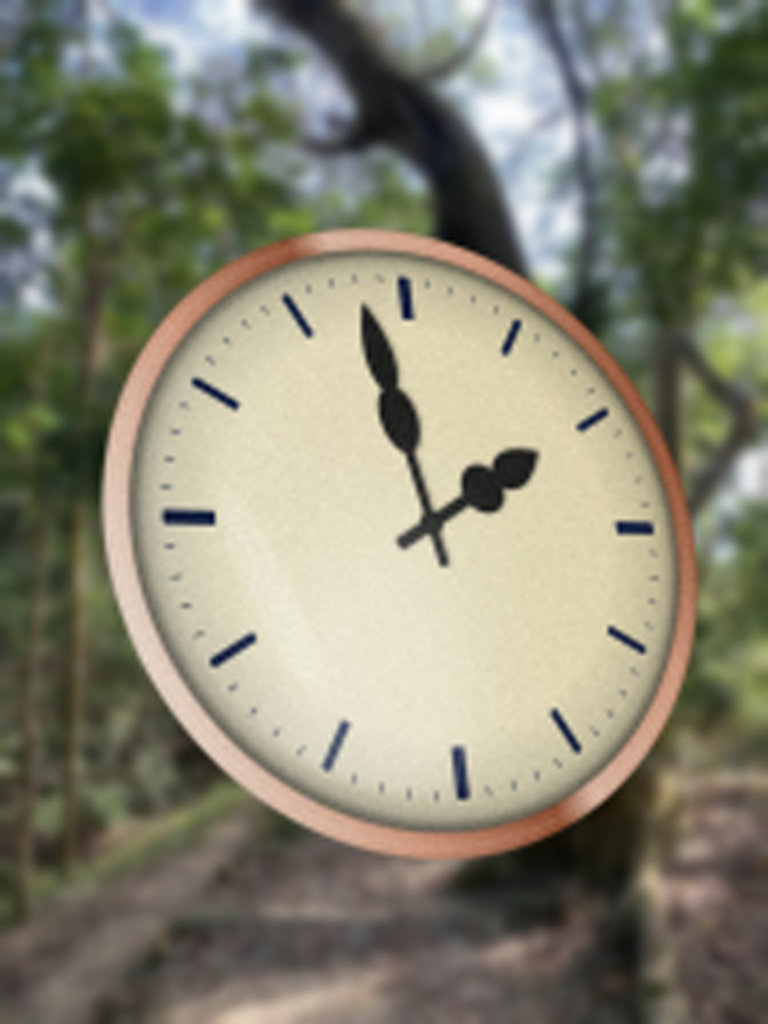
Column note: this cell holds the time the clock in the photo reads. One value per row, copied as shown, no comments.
1:58
